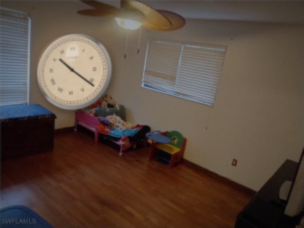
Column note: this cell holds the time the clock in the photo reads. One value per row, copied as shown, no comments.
10:21
